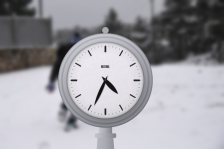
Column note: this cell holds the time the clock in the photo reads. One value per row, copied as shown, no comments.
4:34
